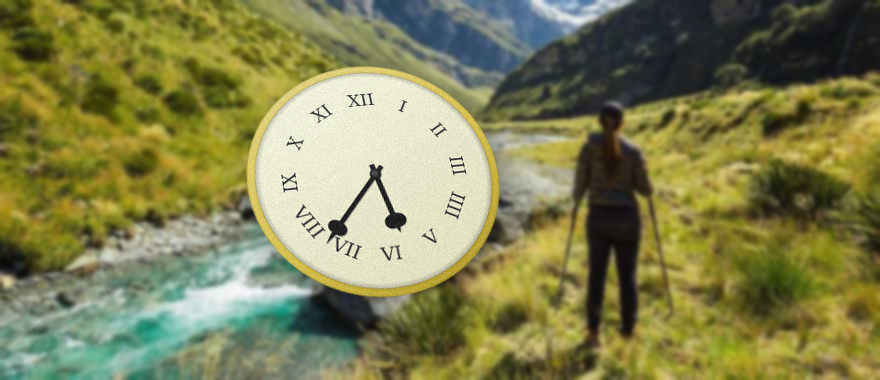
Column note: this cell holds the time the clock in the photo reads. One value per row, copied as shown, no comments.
5:37
